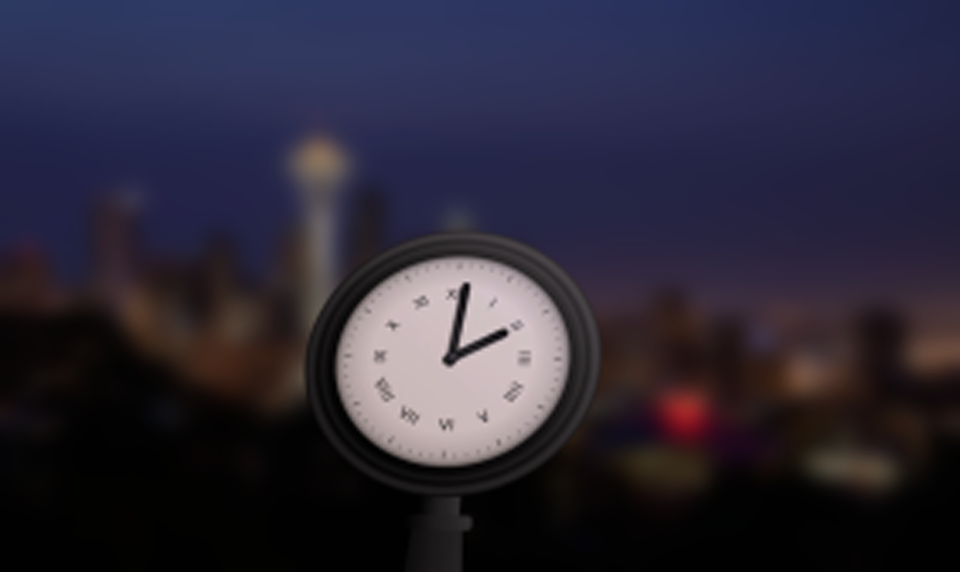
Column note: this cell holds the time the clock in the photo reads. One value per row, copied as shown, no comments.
2:01
